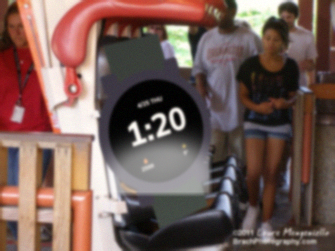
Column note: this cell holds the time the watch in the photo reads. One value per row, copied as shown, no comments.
1:20
